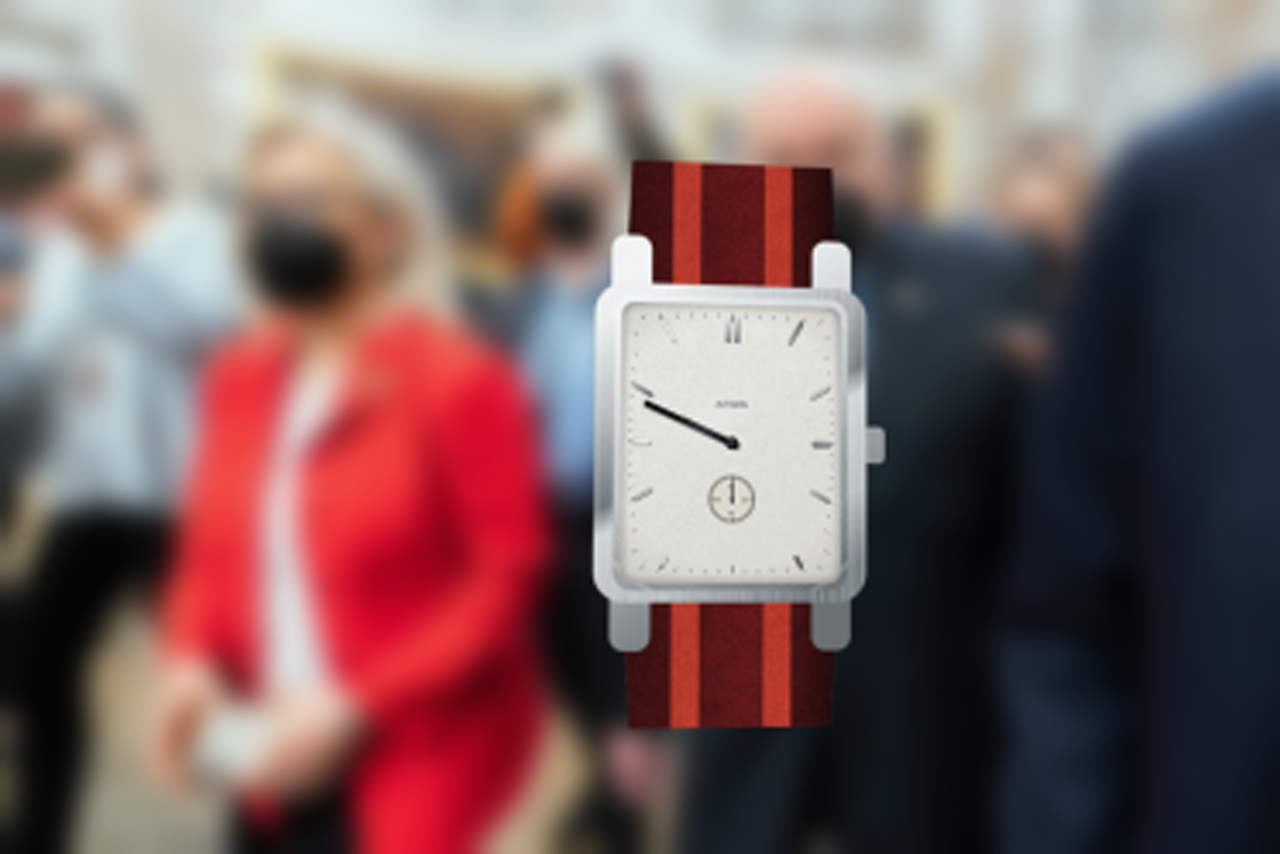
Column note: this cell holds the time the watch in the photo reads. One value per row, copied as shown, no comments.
9:49
